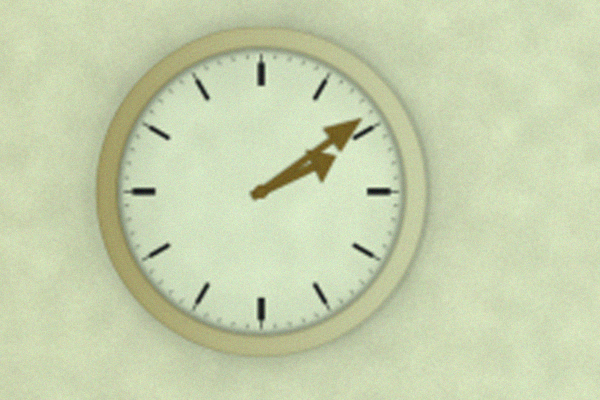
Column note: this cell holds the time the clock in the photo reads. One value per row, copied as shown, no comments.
2:09
